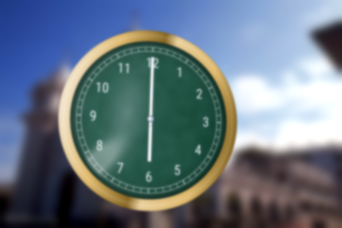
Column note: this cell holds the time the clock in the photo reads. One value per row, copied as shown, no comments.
6:00
